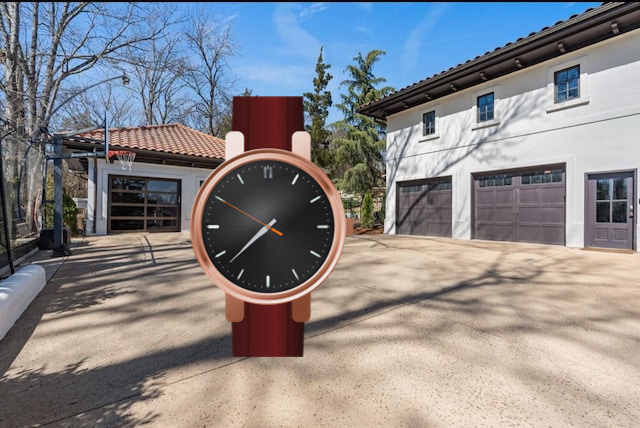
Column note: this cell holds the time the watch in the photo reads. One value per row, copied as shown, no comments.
7:37:50
